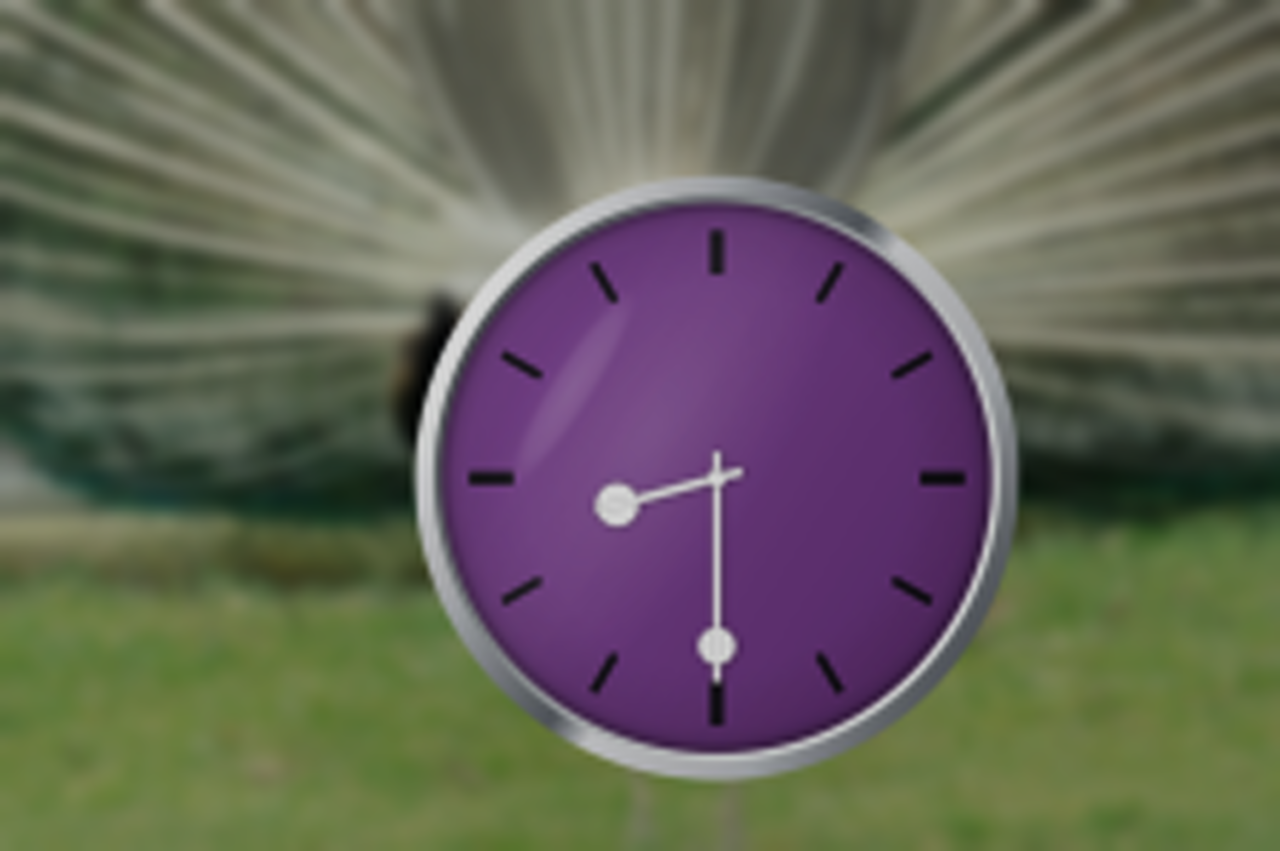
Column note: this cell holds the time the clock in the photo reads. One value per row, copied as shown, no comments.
8:30
